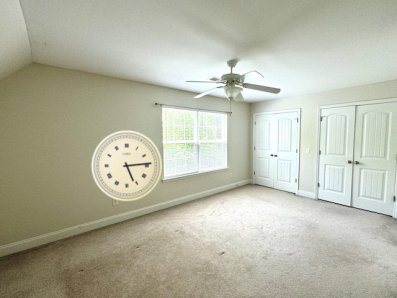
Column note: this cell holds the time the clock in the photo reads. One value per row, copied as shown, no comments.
5:14
